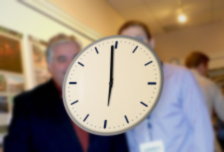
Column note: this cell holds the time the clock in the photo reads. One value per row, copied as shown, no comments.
5:59
